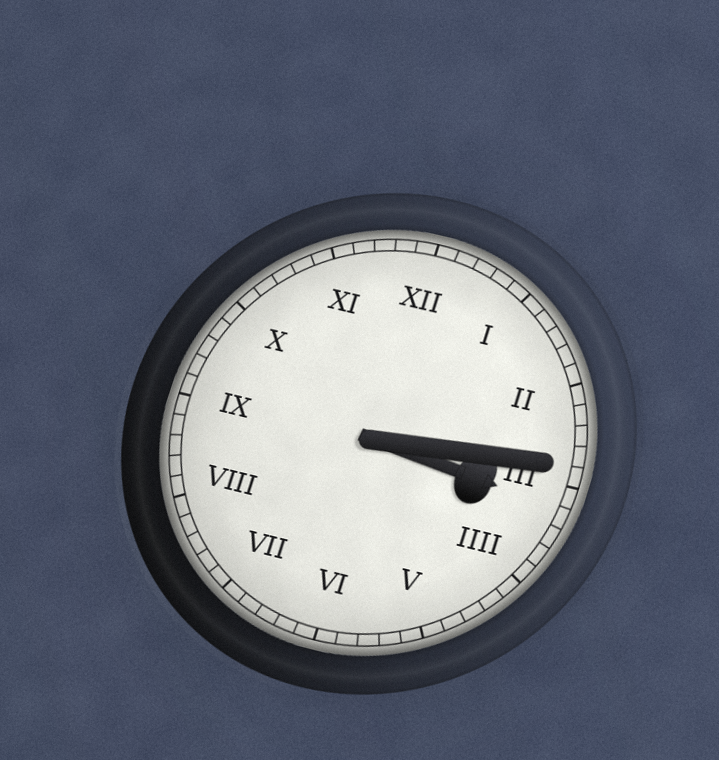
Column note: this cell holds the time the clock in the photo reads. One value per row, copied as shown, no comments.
3:14
